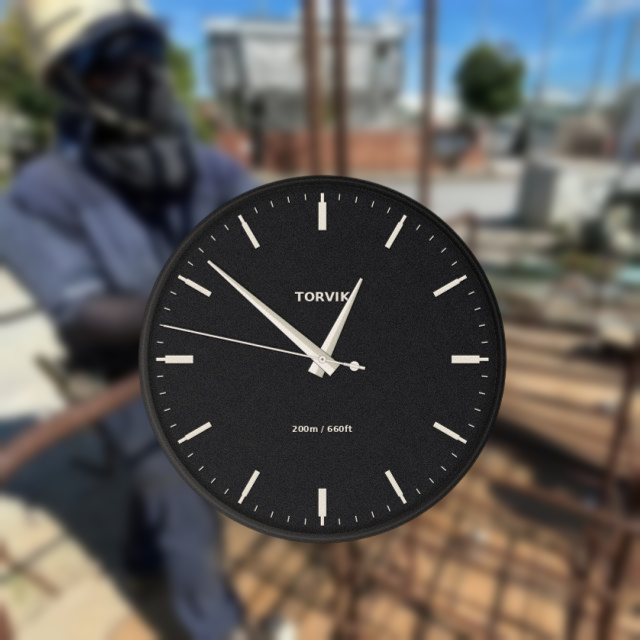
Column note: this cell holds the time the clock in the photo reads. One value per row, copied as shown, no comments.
12:51:47
